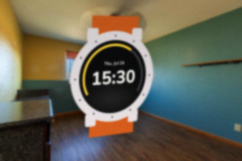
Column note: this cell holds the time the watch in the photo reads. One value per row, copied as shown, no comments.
15:30
